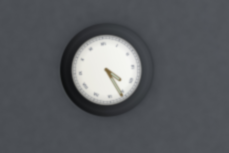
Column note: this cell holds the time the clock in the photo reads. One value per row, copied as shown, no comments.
4:26
